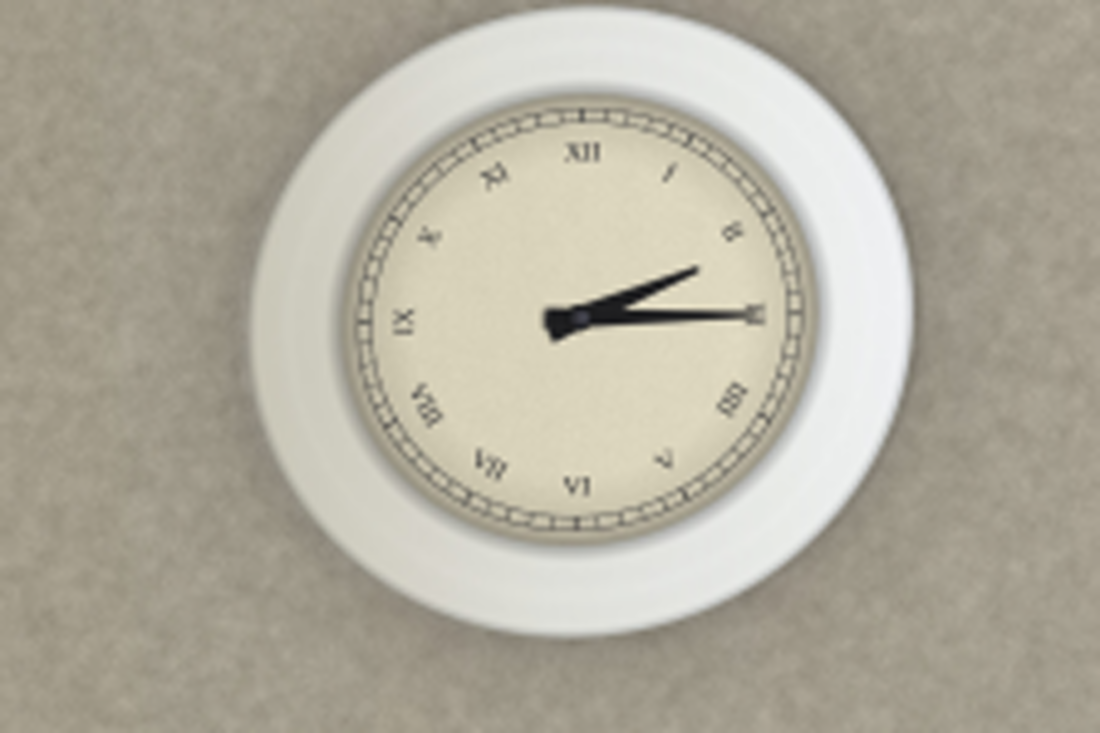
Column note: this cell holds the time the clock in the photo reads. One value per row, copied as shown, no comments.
2:15
